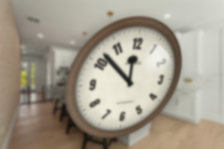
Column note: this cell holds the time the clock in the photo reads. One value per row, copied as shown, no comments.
11:52
